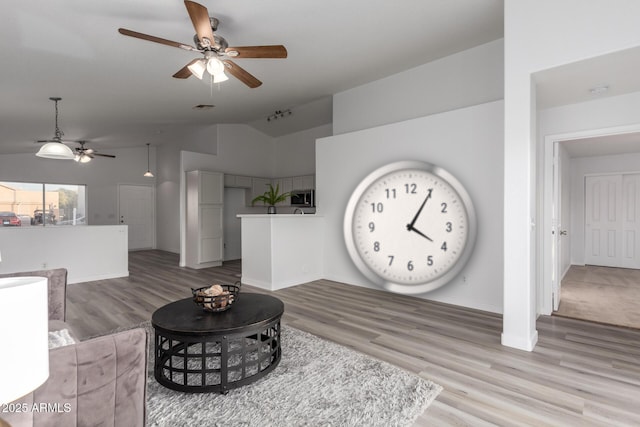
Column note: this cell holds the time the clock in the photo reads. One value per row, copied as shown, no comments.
4:05
